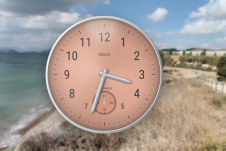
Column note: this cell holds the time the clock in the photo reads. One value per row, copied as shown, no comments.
3:33
